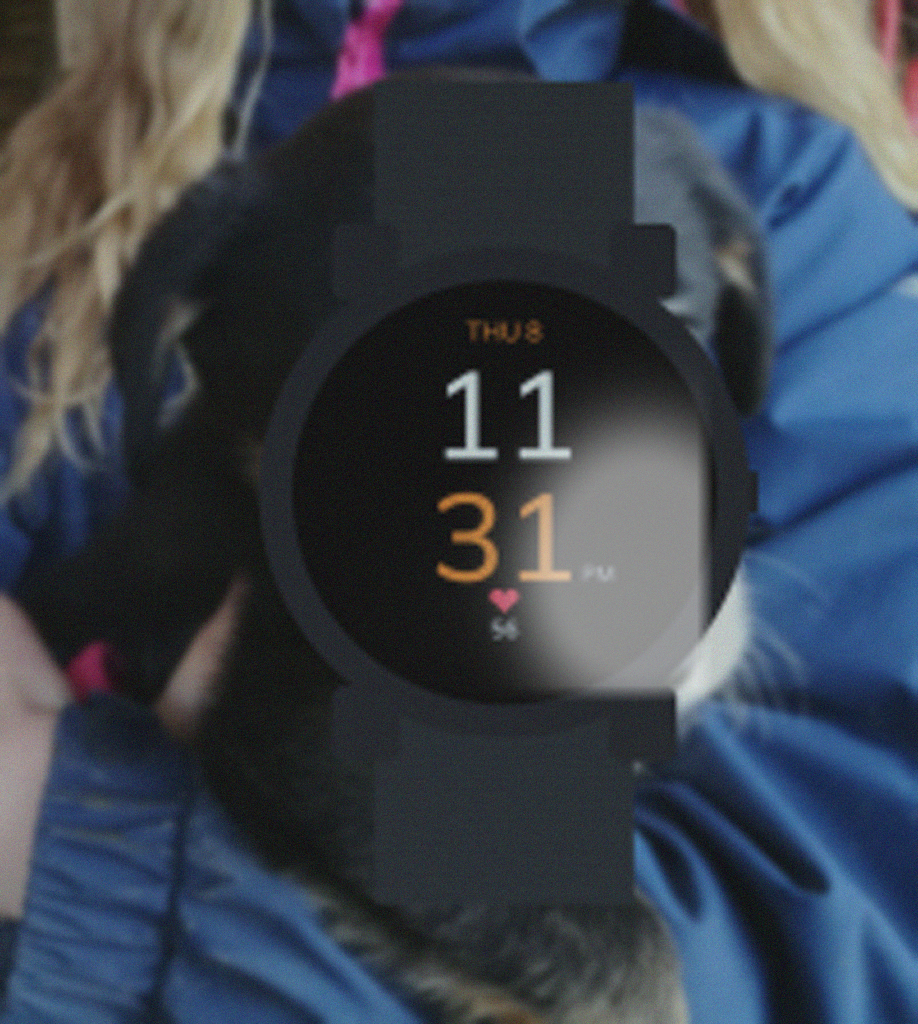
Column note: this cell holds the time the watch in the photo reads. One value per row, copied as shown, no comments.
11:31
